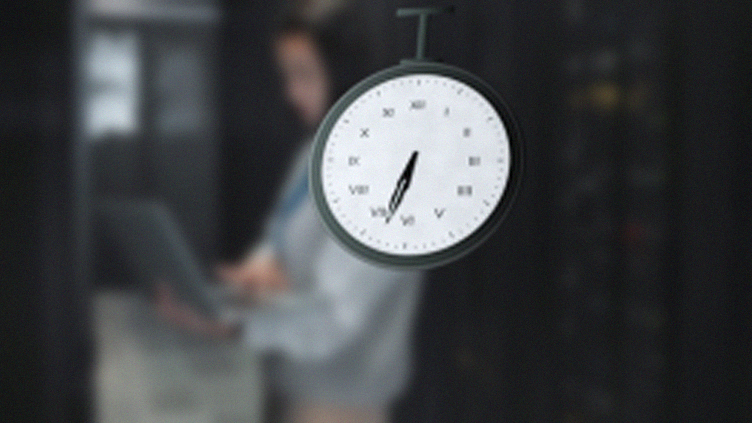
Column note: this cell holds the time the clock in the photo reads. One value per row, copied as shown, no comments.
6:33
